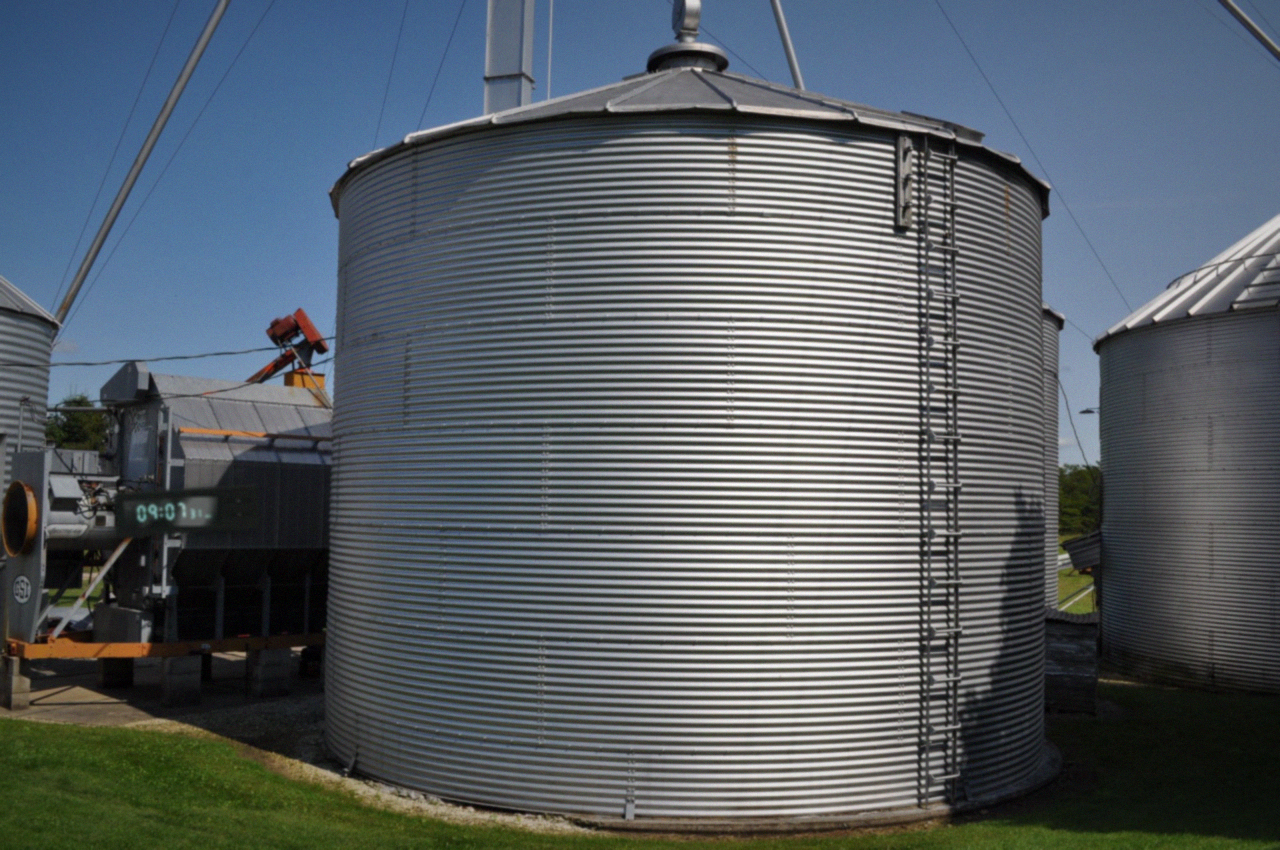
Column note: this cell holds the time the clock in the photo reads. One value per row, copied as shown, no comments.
9:07
